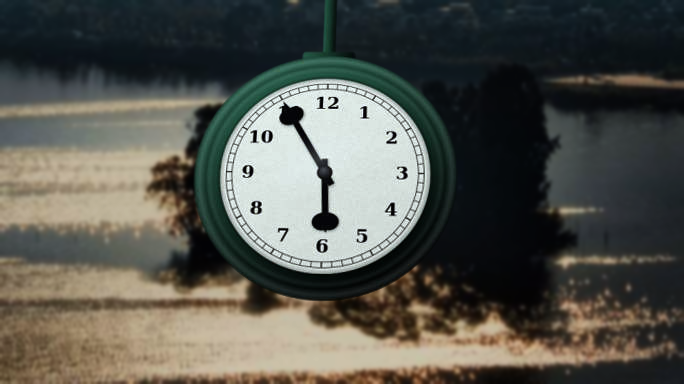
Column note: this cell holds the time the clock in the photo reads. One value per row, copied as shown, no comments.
5:55
